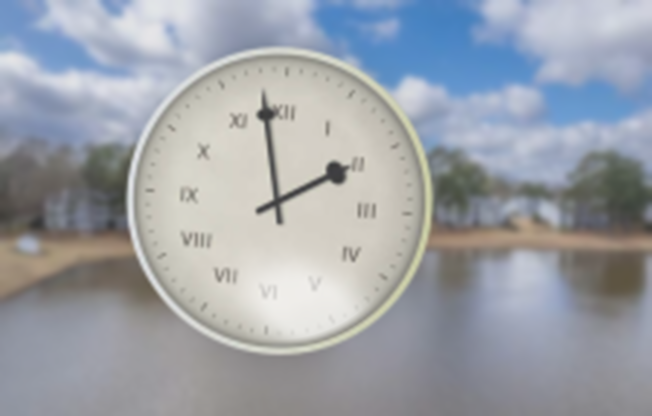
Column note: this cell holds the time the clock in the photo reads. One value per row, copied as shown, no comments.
1:58
